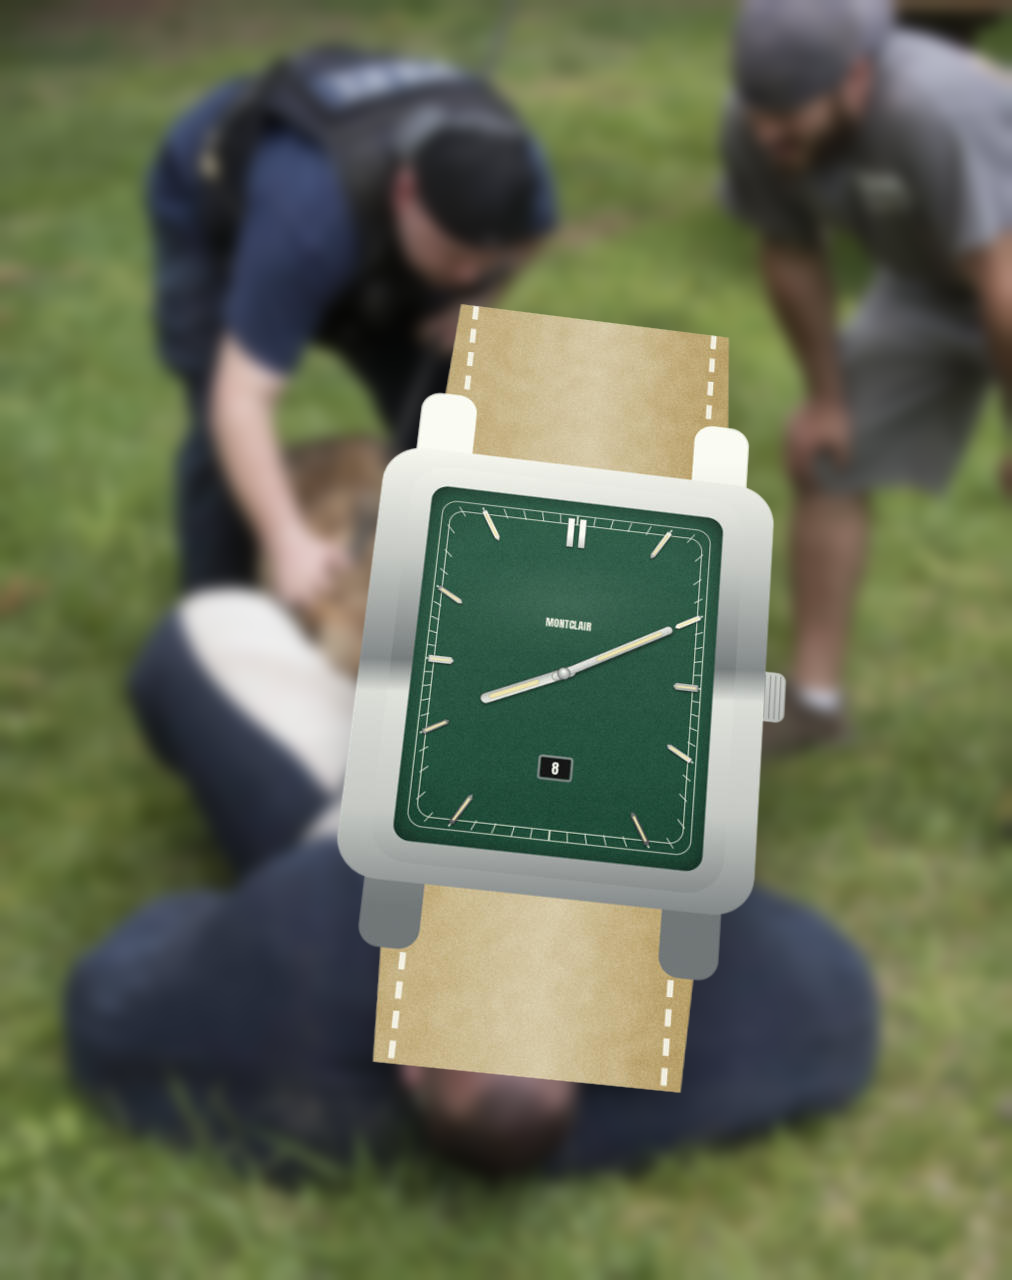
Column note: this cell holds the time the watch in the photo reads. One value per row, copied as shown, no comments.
8:10
